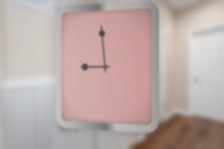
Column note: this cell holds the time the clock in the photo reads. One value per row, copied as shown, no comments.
8:59
